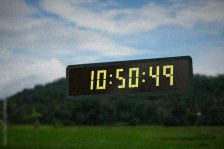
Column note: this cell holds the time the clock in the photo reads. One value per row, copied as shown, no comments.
10:50:49
